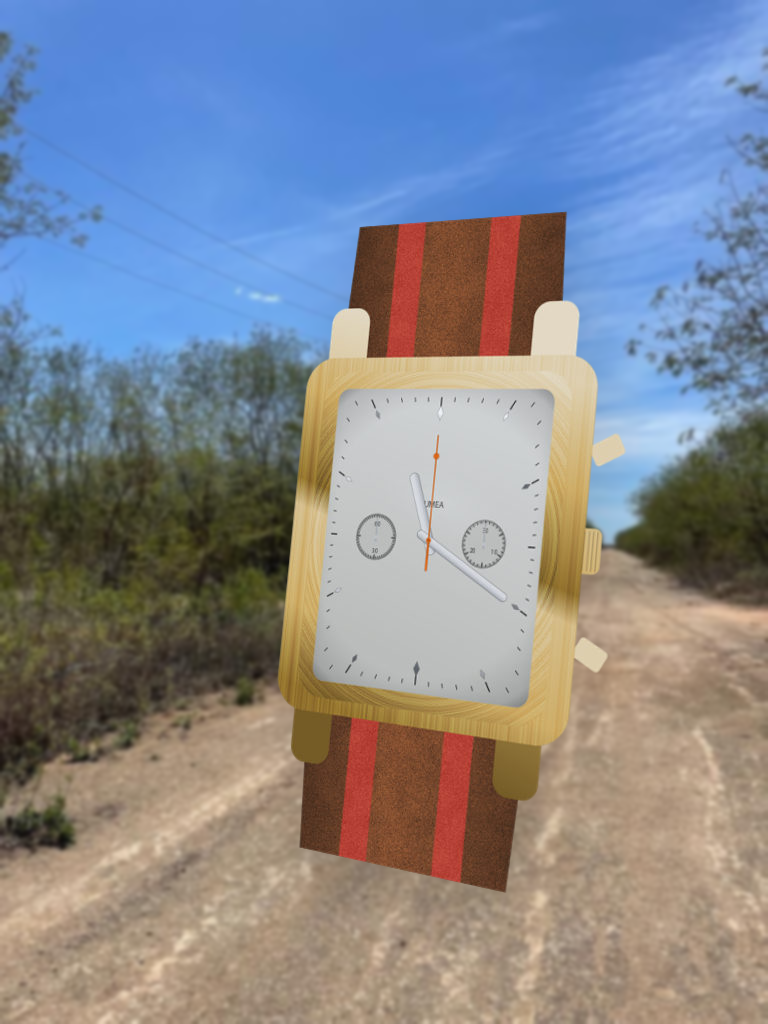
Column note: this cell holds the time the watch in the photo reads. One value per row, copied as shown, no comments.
11:20
